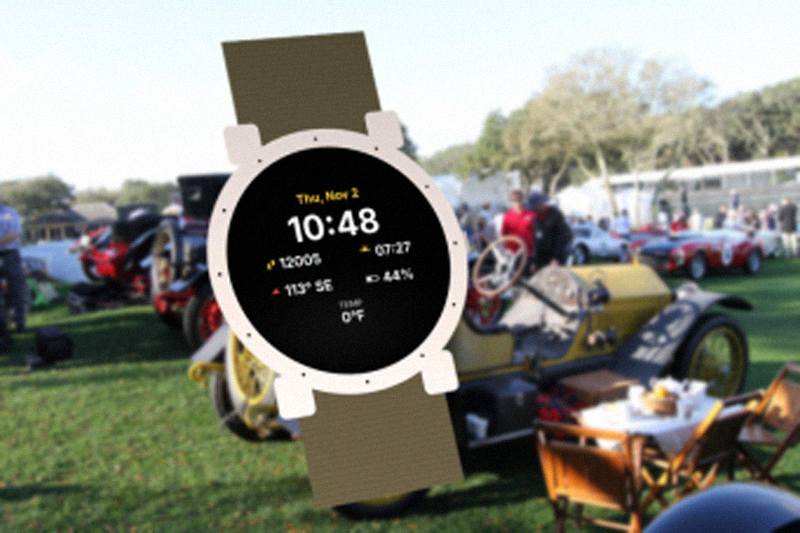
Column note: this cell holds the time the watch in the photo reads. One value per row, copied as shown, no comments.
10:48
